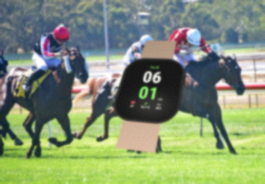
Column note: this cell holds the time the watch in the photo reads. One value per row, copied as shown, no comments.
6:01
